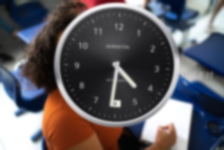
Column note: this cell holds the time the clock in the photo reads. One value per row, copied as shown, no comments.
4:31
